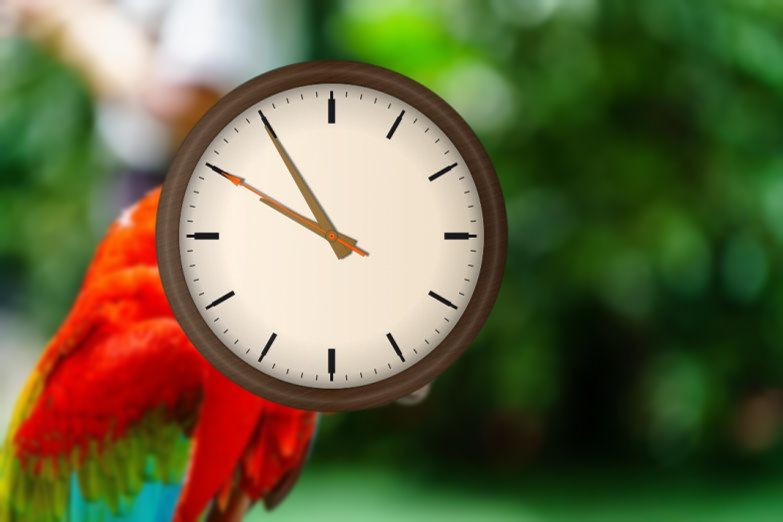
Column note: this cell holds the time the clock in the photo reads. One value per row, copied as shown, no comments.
9:54:50
